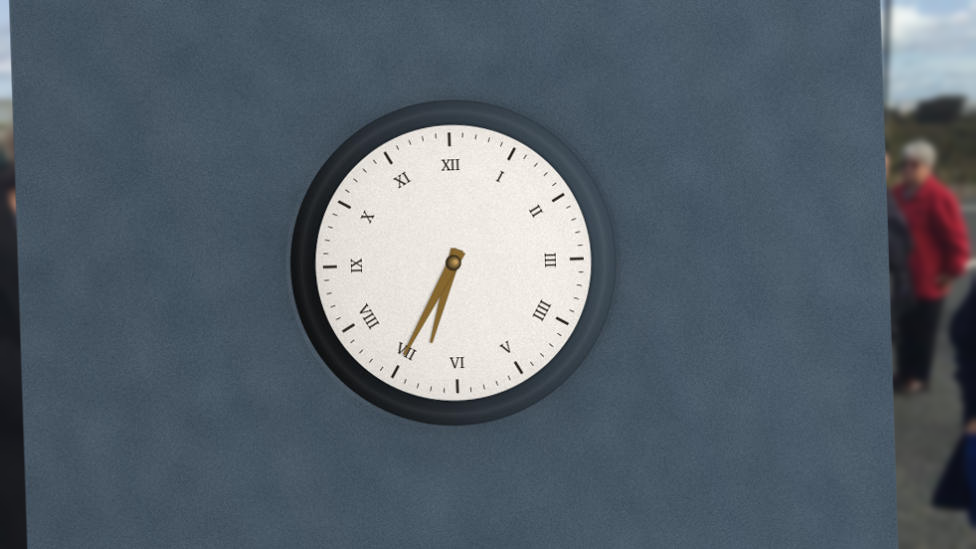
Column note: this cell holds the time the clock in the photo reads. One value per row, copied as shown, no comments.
6:35
